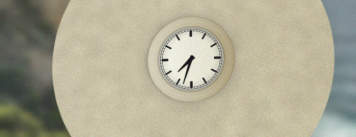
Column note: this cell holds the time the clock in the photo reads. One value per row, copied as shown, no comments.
7:33
